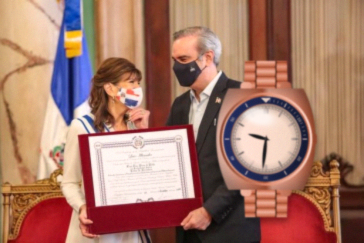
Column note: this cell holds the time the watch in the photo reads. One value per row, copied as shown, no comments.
9:31
